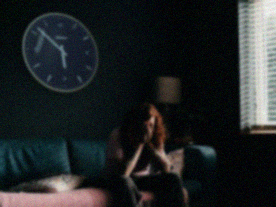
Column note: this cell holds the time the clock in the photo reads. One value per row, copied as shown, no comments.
5:52
